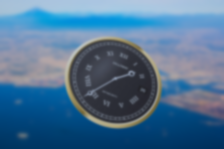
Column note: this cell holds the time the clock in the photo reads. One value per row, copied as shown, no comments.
1:36
